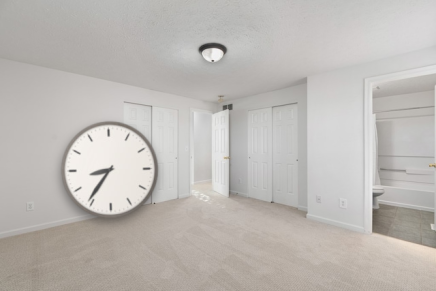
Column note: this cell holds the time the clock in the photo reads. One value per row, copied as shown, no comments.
8:36
